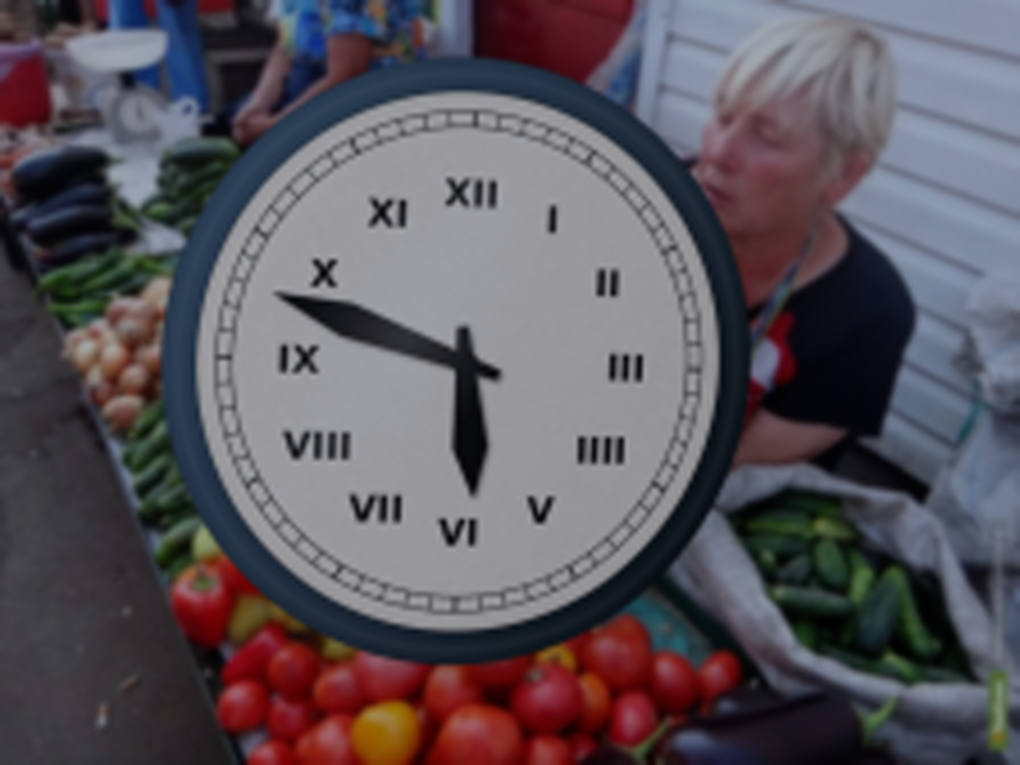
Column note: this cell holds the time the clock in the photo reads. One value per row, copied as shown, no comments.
5:48
